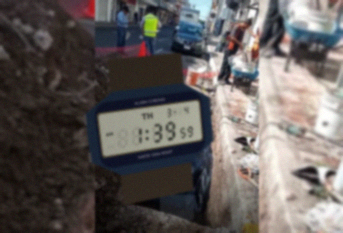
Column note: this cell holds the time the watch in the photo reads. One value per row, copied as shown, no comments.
1:39
